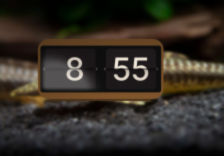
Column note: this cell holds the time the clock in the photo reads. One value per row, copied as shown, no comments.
8:55
